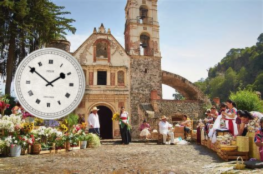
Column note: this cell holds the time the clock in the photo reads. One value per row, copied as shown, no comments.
1:51
